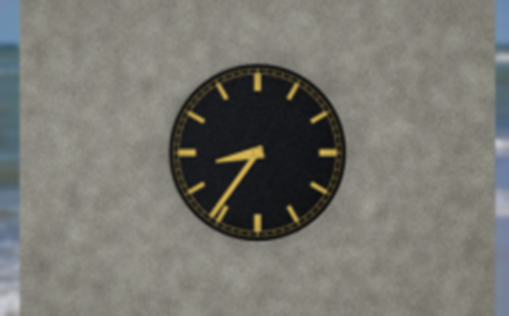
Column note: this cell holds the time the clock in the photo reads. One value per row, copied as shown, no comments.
8:36
